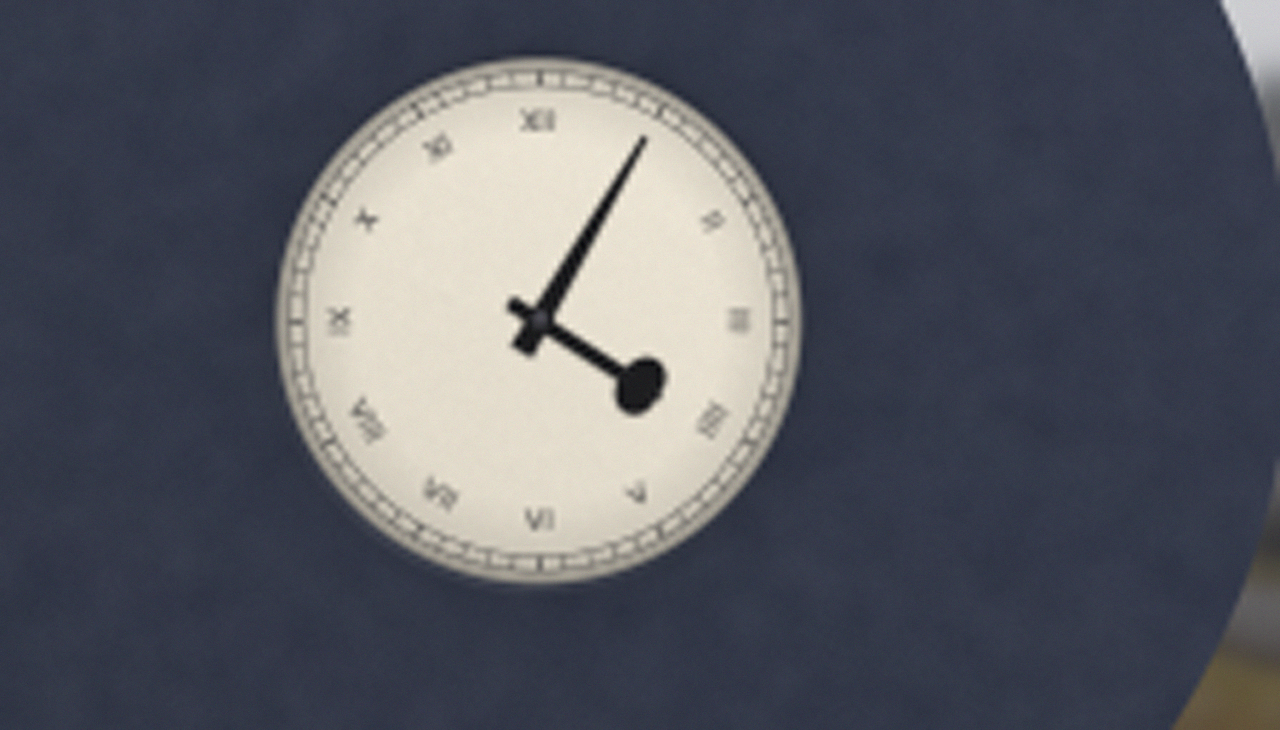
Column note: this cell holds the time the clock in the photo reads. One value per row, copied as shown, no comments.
4:05
